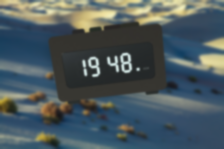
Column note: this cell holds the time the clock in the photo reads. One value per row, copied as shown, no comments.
19:48
